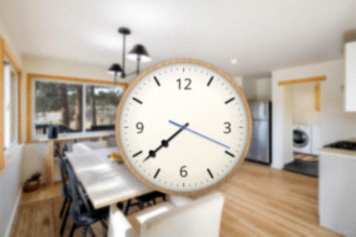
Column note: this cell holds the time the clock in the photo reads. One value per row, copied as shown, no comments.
7:38:19
